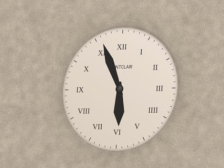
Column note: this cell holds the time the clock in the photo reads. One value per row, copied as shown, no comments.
5:56
